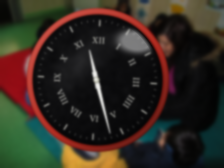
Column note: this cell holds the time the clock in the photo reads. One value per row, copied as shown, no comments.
11:27
